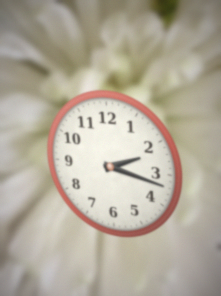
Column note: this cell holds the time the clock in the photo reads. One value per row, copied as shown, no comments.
2:17
